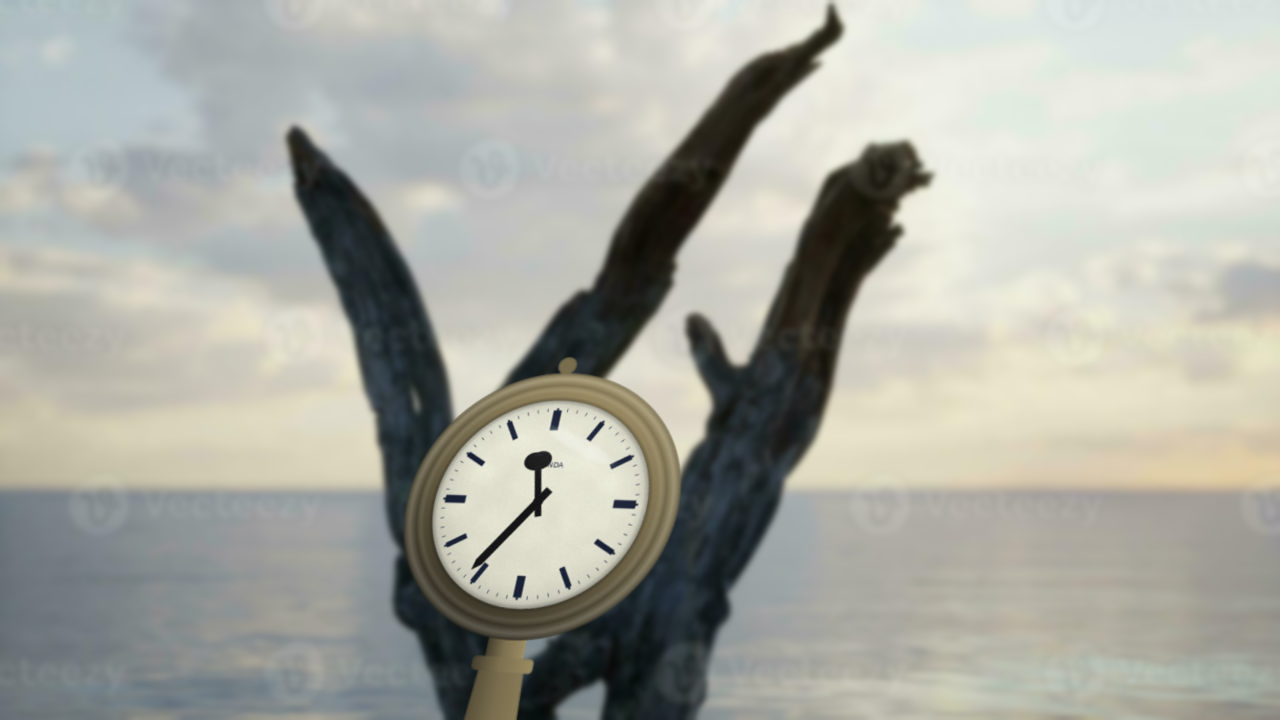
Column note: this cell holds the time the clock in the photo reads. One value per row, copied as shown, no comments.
11:36
